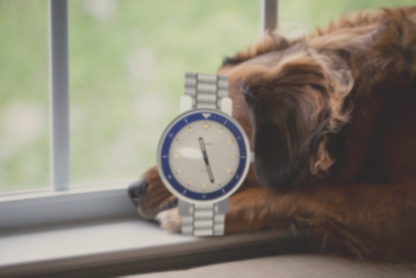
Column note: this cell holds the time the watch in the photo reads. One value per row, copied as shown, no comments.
11:27
